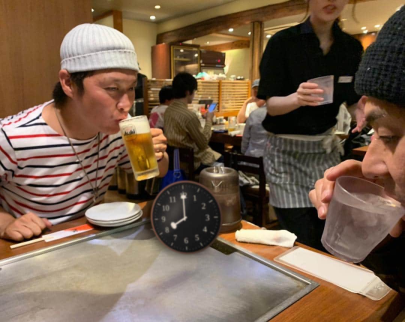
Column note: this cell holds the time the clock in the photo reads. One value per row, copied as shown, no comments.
8:00
